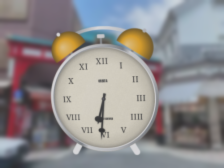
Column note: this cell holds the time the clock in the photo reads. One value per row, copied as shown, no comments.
6:31
